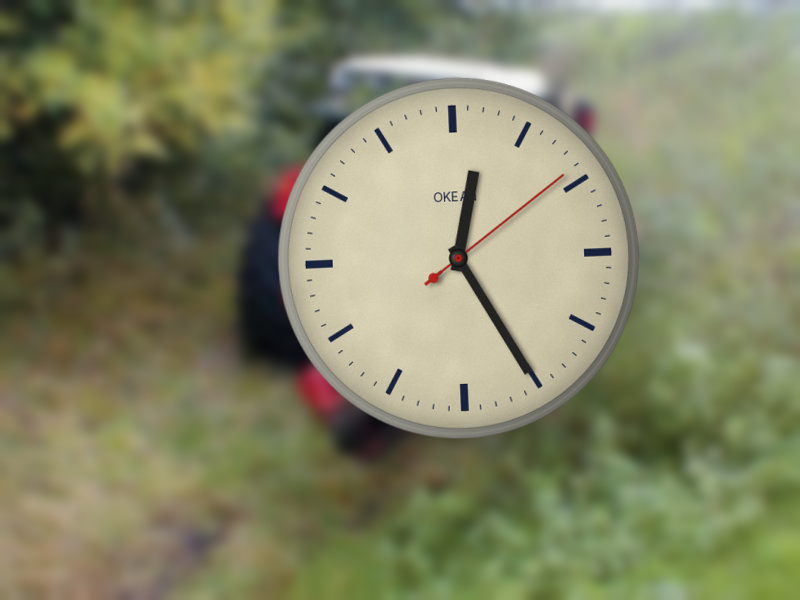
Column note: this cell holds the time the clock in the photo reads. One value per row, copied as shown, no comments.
12:25:09
